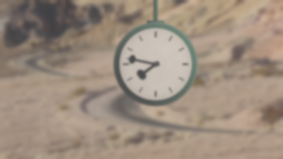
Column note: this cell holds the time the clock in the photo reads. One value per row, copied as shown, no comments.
7:47
